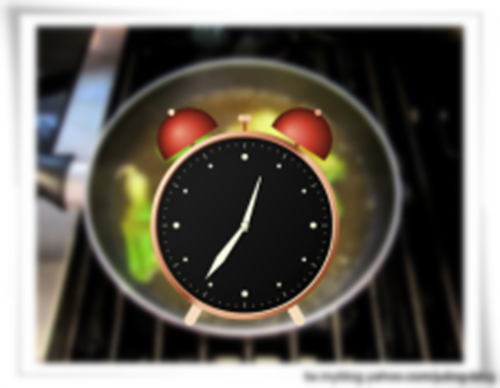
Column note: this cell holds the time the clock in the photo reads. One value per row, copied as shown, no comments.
12:36
